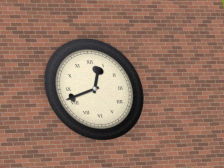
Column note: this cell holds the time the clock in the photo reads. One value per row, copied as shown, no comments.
12:42
